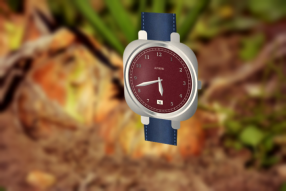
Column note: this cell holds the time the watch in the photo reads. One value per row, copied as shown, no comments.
5:42
